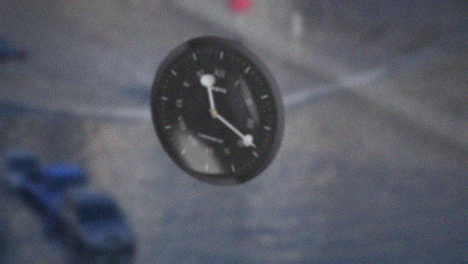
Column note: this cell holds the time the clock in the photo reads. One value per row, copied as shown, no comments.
11:19
